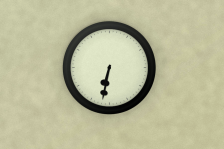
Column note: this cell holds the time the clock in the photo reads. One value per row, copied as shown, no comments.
6:32
